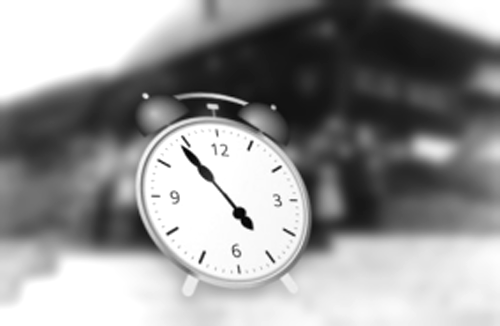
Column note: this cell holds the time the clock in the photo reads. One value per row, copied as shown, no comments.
4:54
